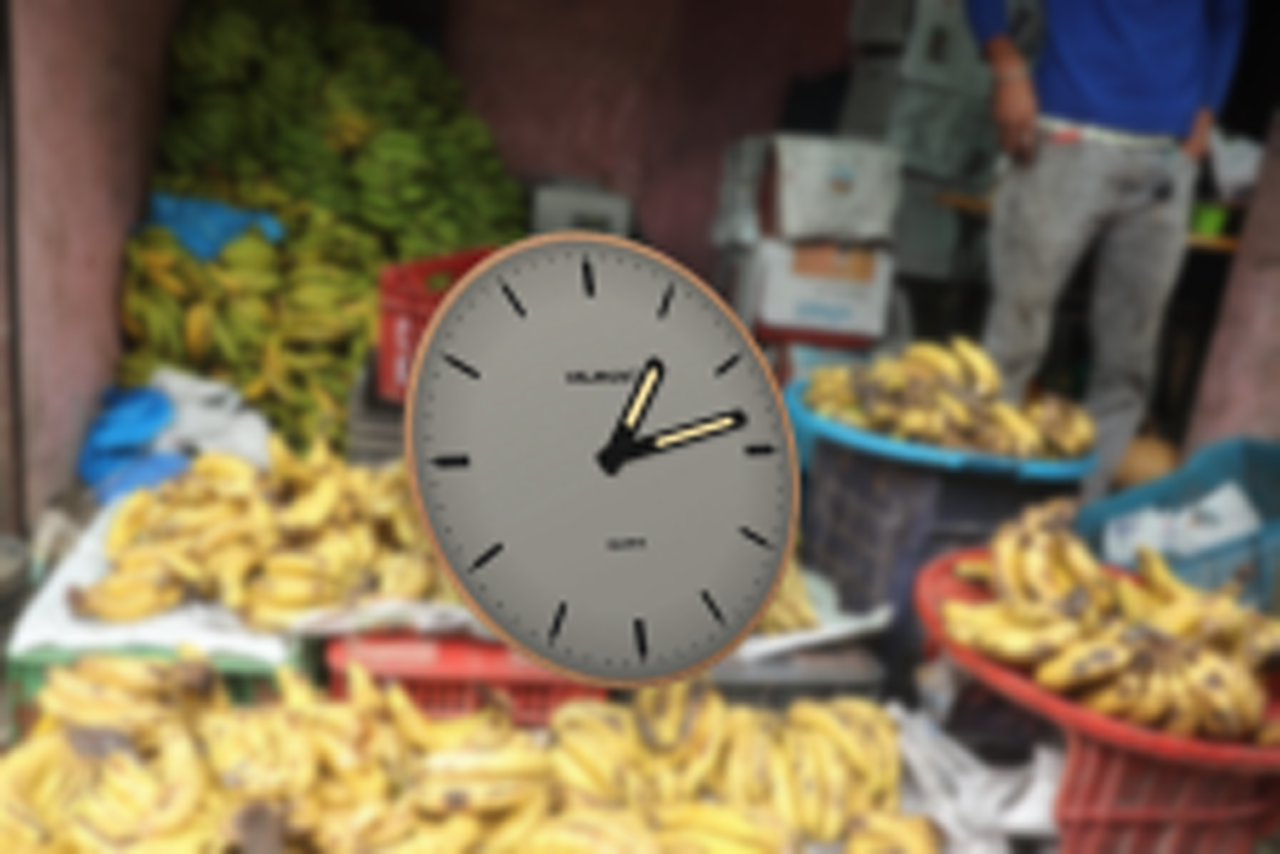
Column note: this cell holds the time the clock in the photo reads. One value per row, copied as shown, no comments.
1:13
